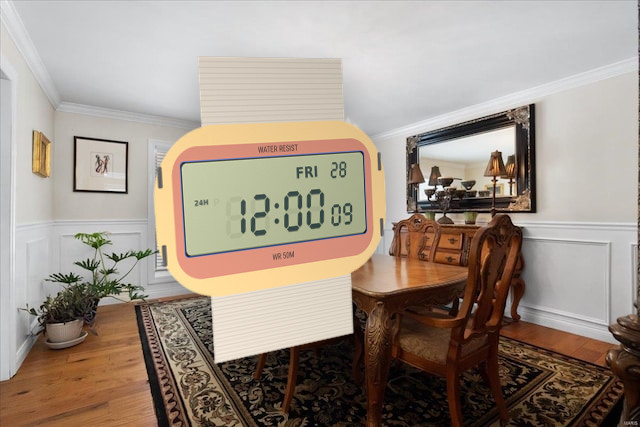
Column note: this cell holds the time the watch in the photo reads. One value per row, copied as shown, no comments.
12:00:09
